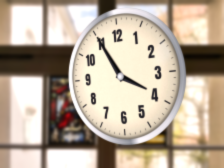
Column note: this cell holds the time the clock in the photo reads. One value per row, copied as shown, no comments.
3:55
